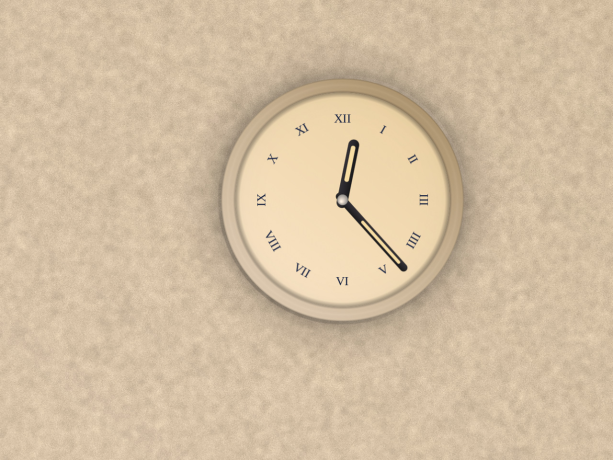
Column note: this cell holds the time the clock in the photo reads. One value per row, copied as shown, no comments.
12:23
